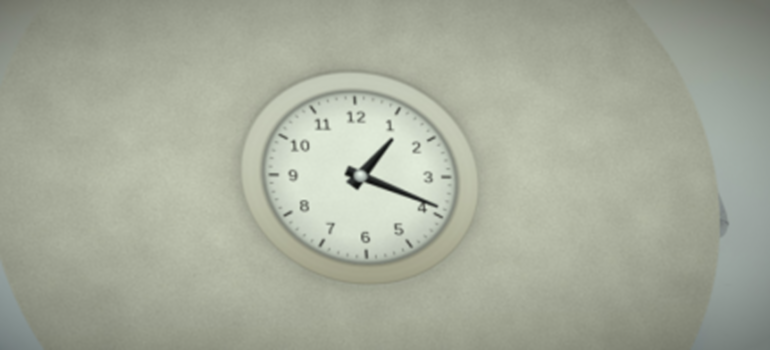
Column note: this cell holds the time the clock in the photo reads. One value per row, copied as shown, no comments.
1:19
